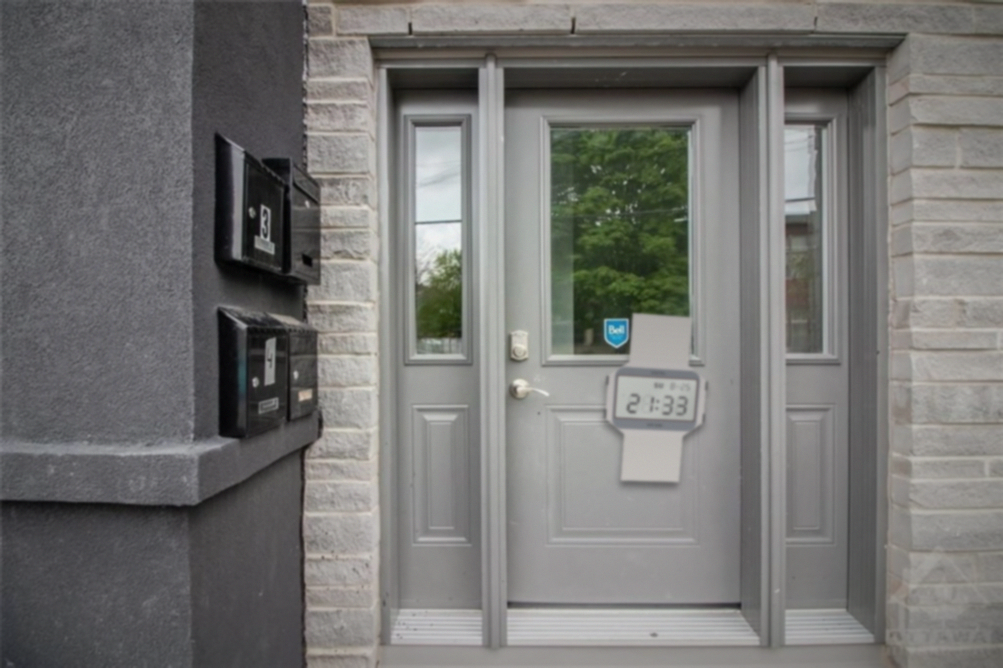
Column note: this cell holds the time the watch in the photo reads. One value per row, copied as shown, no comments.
21:33
